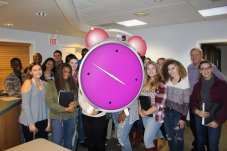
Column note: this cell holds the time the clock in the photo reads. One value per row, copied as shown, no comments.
3:49
